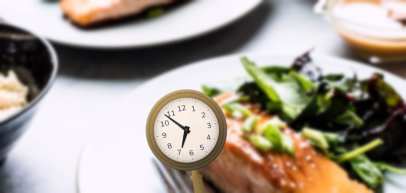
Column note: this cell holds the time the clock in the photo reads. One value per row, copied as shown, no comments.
6:53
